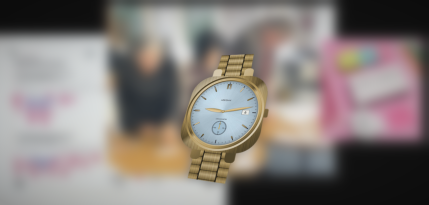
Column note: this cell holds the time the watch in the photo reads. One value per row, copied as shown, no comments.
9:13
